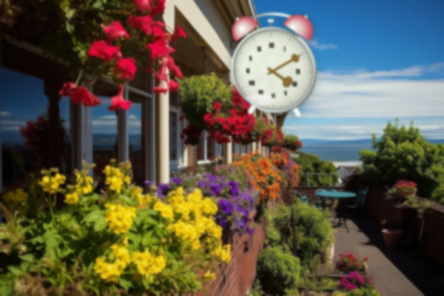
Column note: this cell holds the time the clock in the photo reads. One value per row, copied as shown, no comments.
4:10
